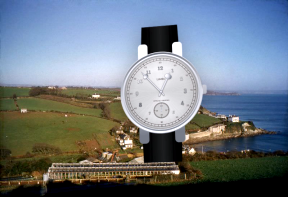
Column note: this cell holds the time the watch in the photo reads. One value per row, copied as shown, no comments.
12:53
